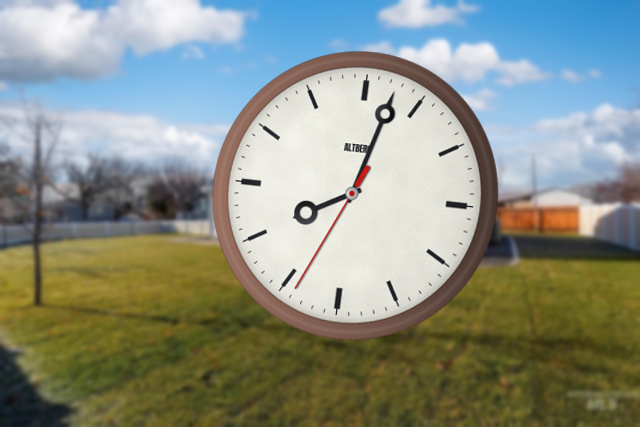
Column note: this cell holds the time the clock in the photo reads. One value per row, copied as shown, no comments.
8:02:34
